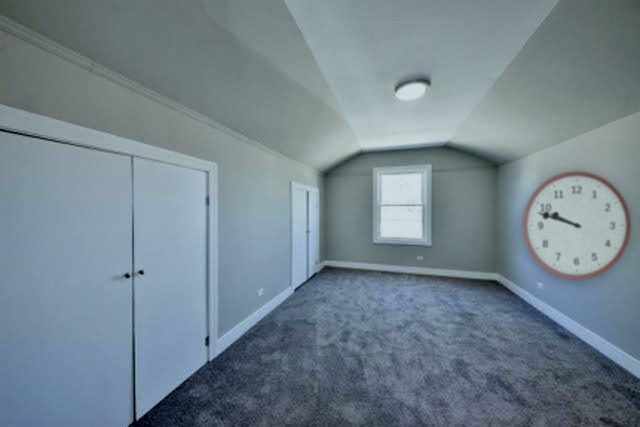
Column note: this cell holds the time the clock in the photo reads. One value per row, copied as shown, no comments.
9:48
